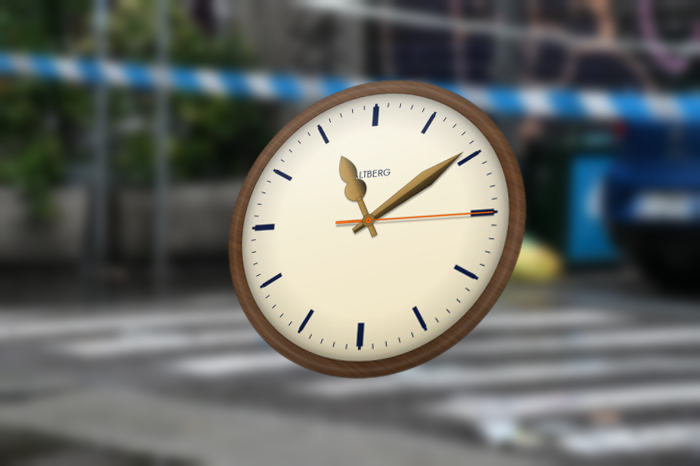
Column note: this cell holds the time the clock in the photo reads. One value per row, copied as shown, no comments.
11:09:15
